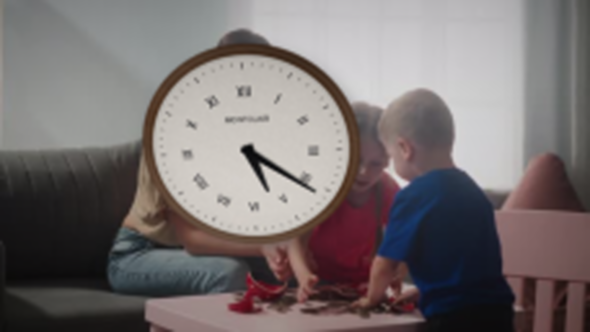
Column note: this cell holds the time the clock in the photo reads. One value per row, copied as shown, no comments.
5:21
